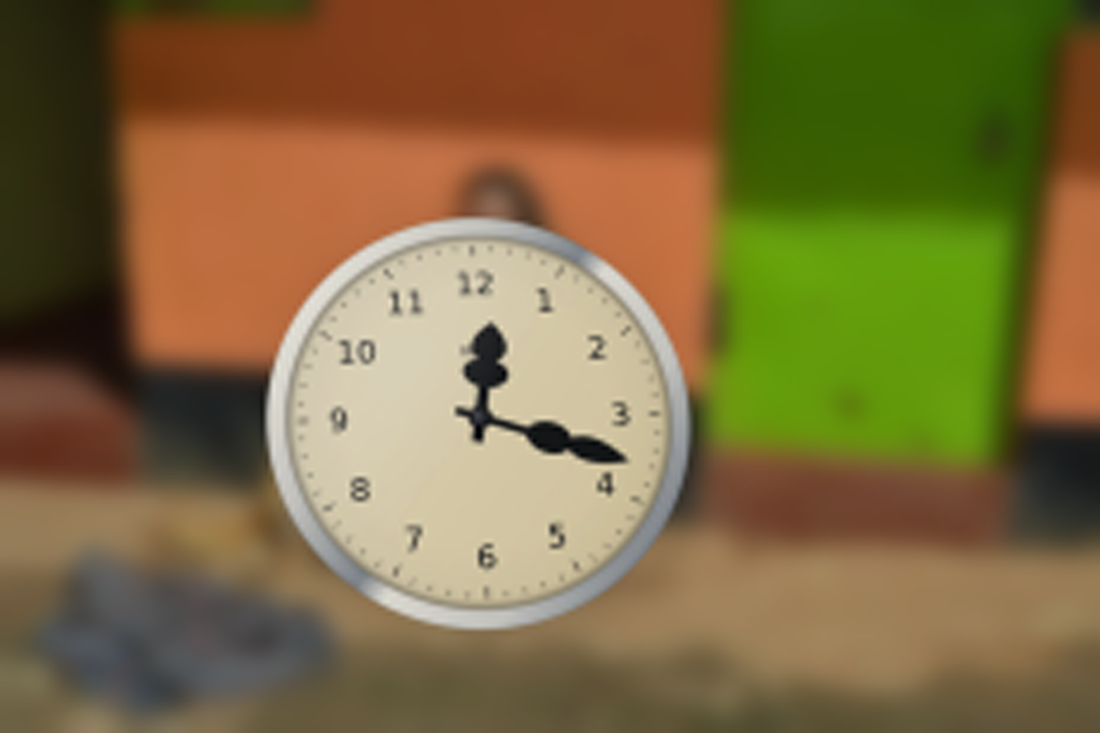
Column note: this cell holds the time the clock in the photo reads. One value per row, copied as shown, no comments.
12:18
